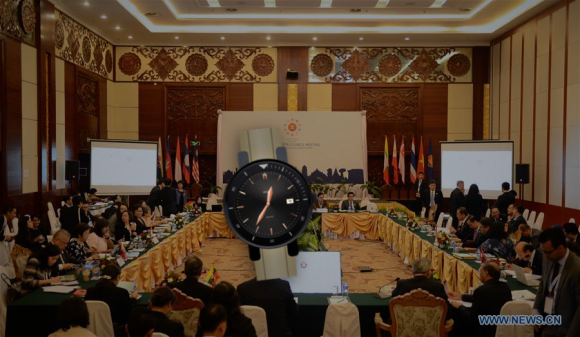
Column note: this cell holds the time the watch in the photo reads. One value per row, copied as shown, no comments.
12:36
